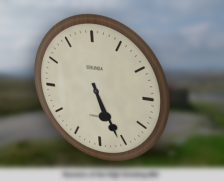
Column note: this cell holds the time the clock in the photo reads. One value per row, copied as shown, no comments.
5:26
